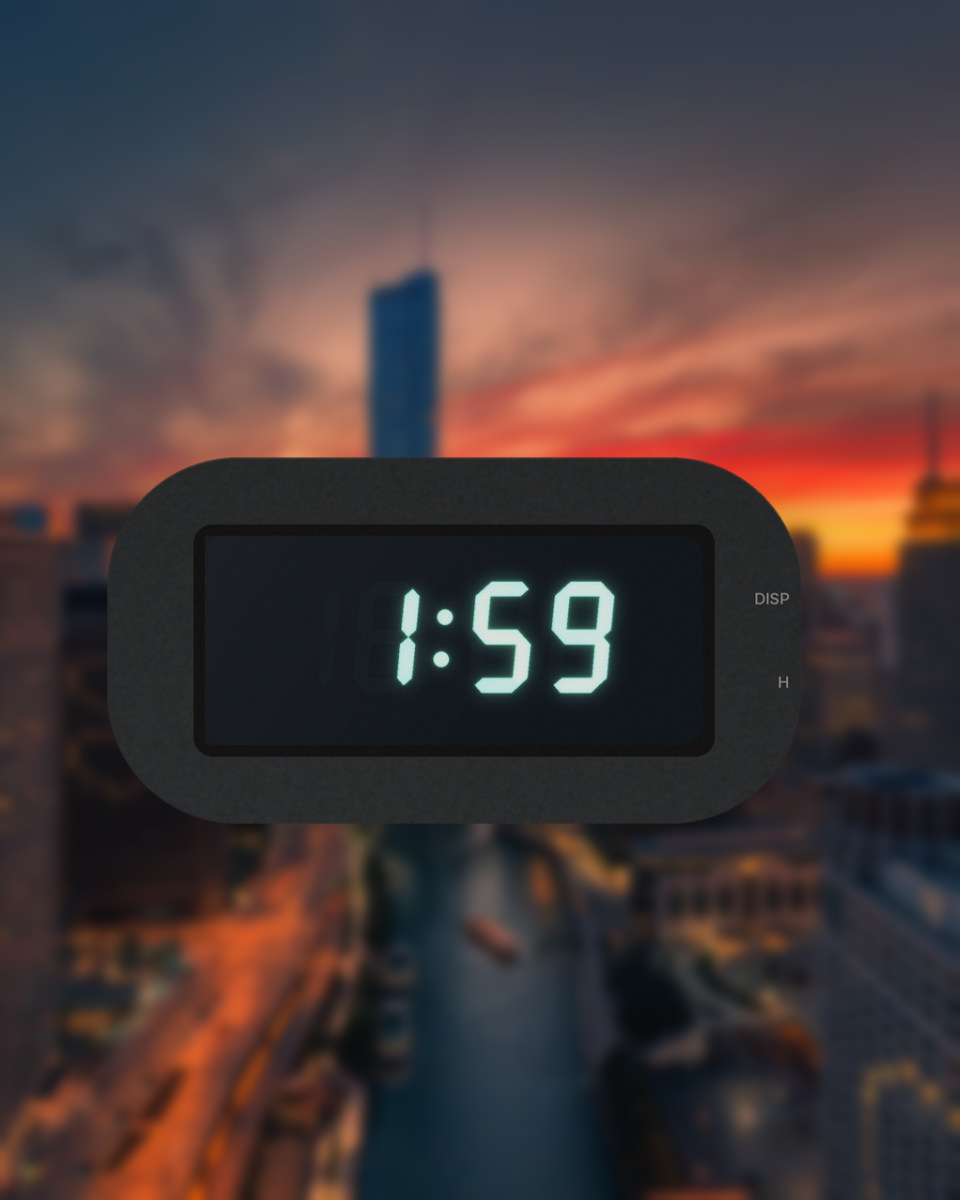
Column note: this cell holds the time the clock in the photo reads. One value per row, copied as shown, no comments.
1:59
